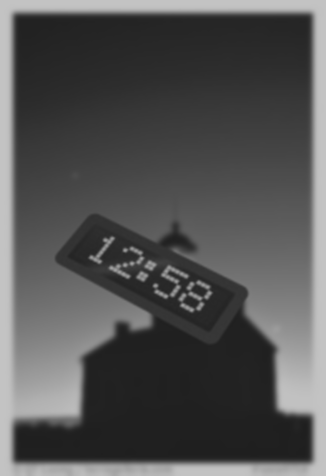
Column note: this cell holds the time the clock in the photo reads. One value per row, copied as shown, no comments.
12:58
